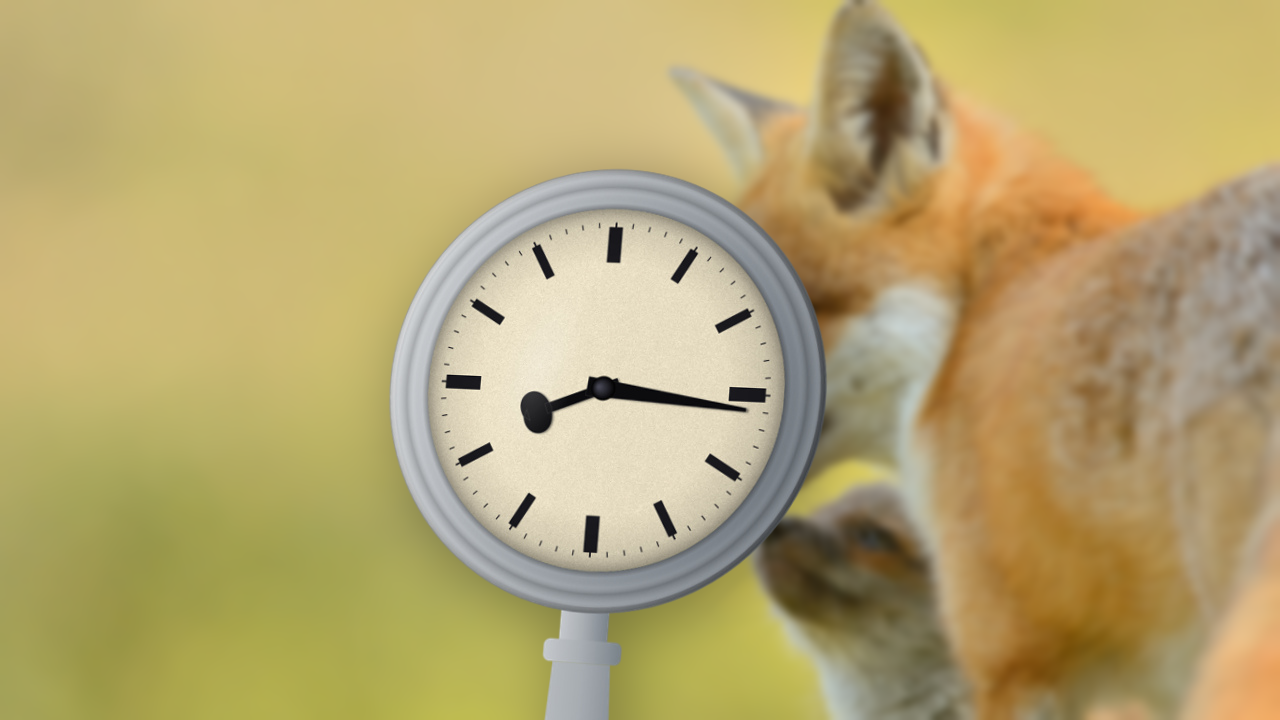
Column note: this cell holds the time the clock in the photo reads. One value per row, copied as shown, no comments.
8:16
